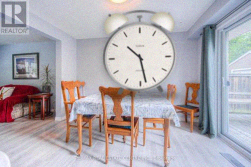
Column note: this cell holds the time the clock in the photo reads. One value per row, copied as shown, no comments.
10:28
